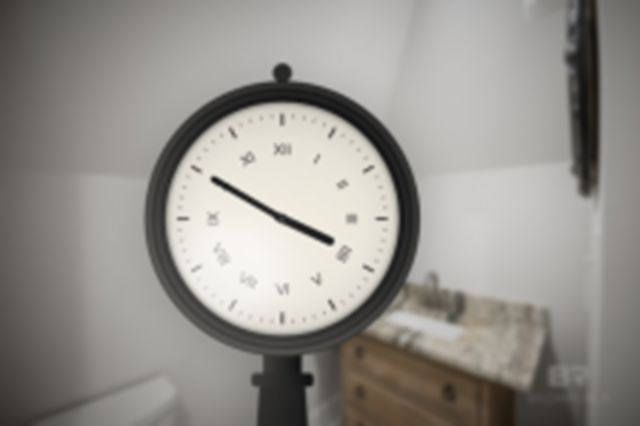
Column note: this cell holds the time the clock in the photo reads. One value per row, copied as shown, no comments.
3:50
